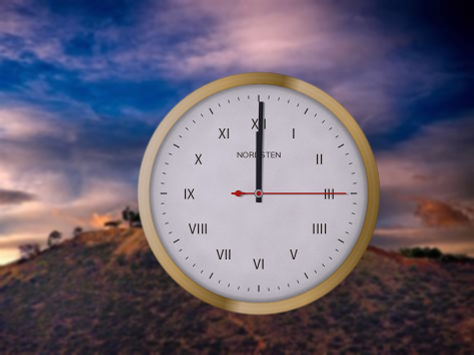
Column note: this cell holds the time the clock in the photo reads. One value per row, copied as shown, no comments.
12:00:15
